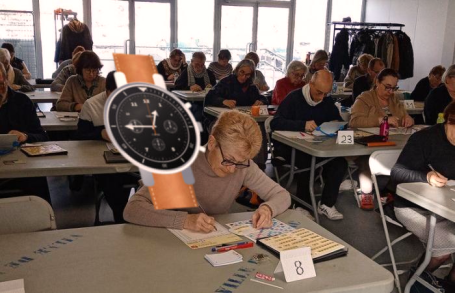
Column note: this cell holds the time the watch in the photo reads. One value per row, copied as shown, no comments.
12:45
